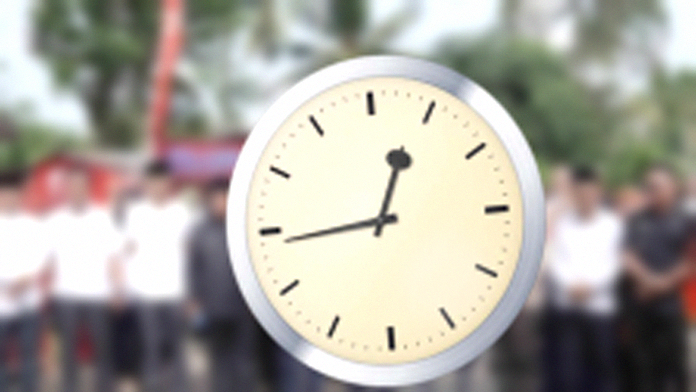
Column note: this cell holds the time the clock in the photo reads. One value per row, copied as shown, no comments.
12:44
